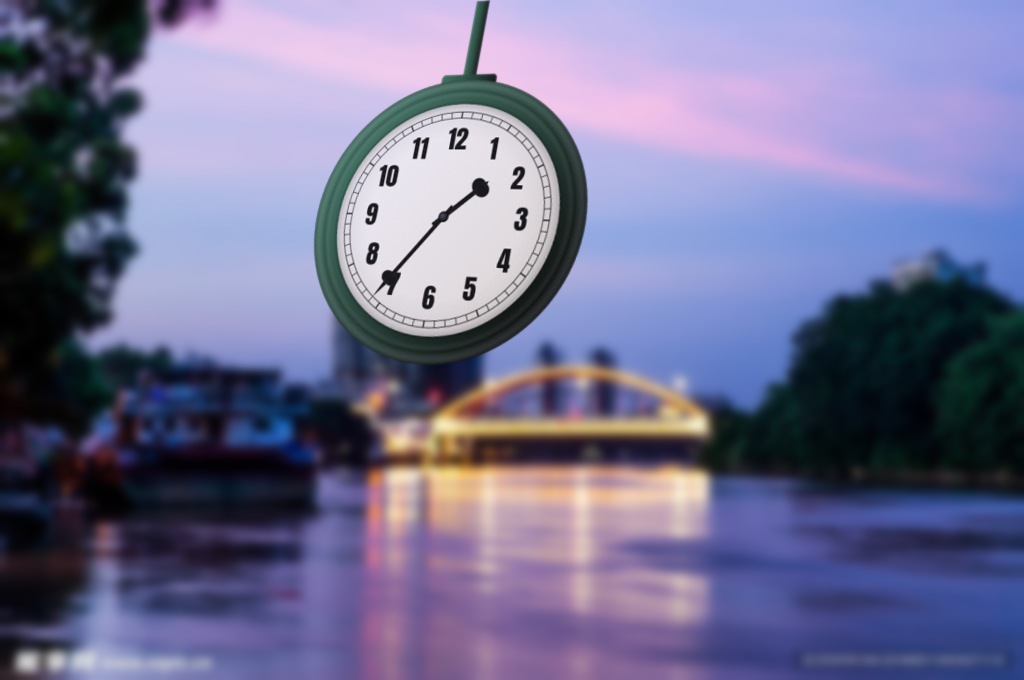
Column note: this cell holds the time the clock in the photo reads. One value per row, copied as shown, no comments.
1:36
